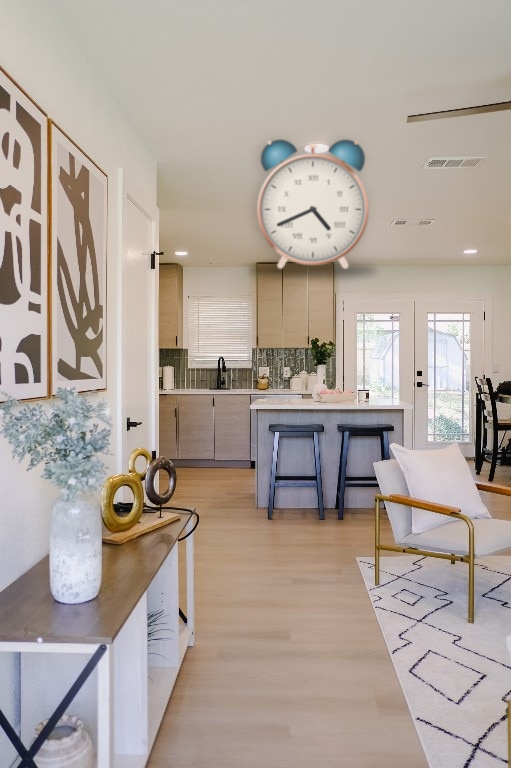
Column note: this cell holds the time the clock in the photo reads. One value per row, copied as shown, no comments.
4:41
